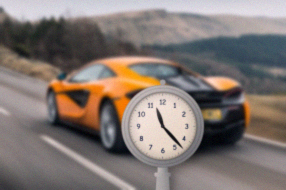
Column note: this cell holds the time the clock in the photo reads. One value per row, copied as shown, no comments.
11:23
